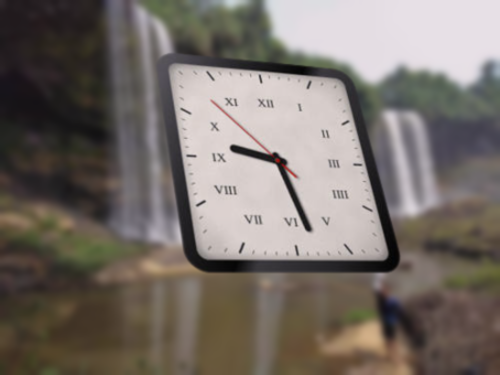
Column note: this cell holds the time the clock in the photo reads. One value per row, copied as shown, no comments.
9:27:53
